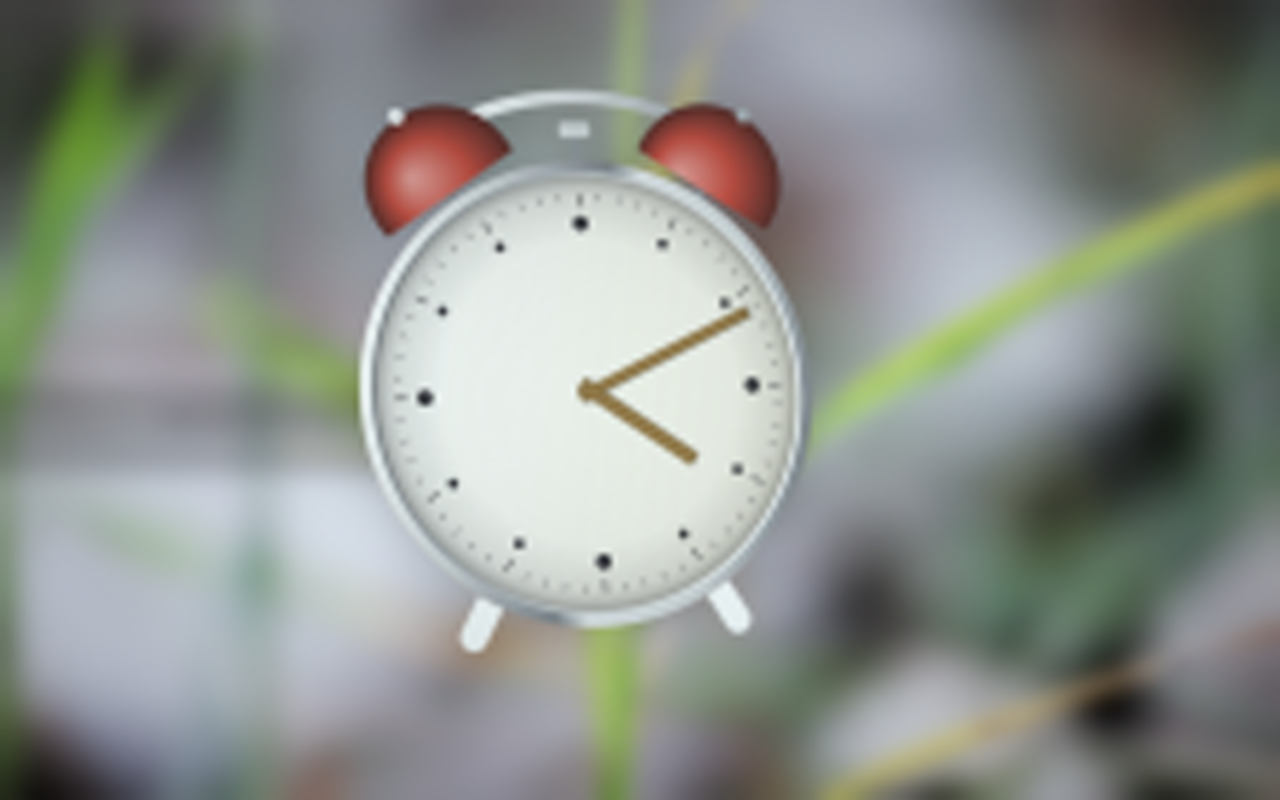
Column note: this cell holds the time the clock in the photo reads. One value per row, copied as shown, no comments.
4:11
